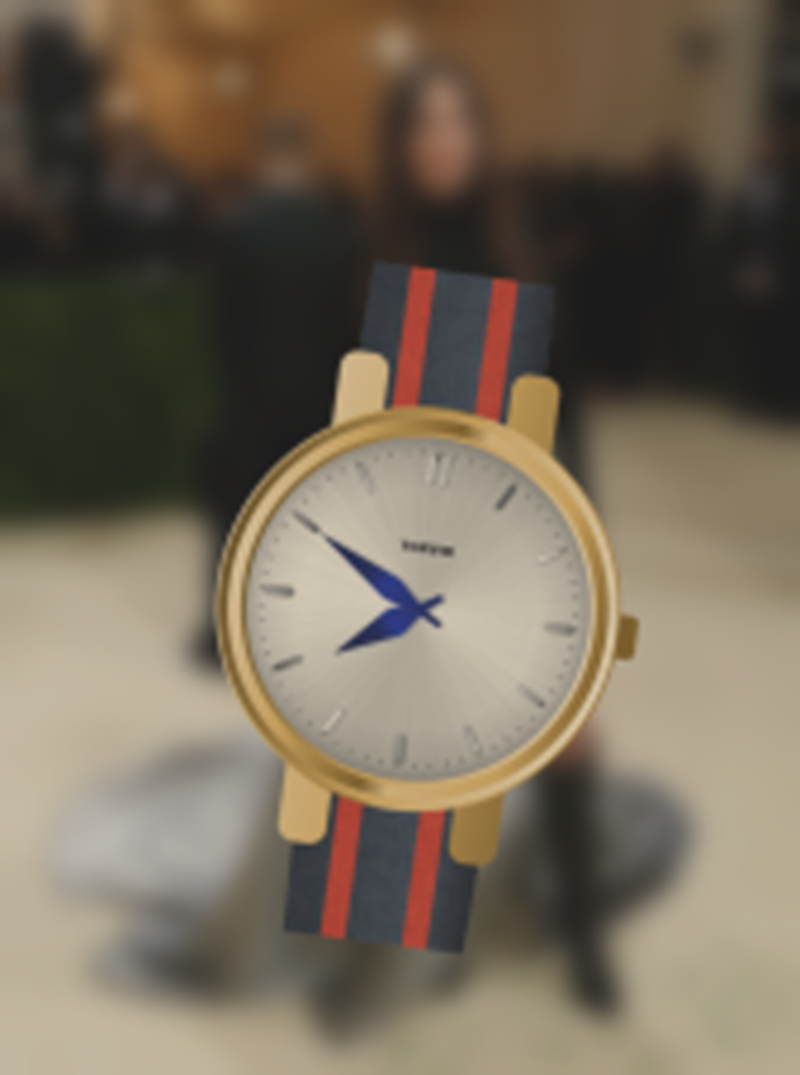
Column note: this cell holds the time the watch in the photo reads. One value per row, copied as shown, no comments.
7:50
